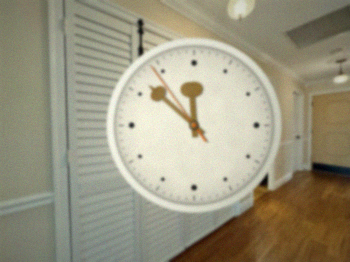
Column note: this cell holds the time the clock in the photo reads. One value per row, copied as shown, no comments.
11:51:54
